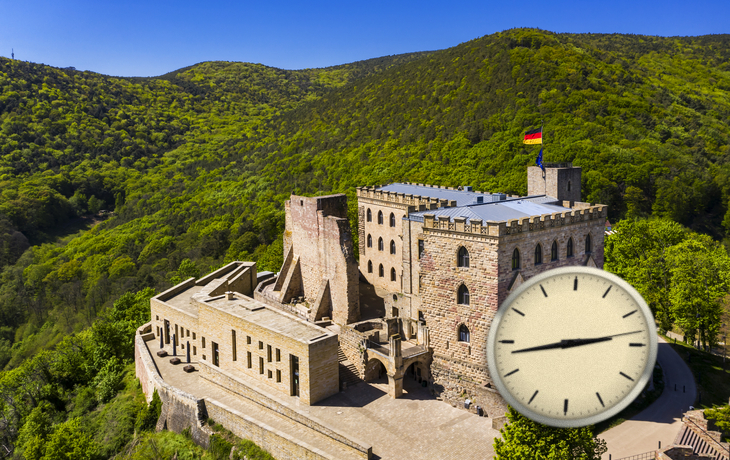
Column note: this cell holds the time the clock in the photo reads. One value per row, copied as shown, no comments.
2:43:13
